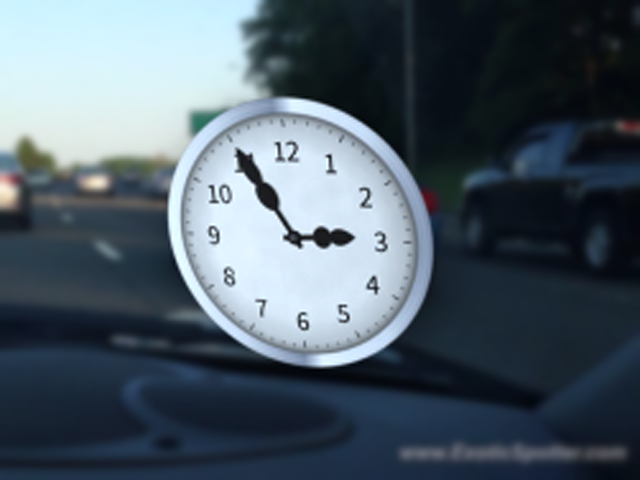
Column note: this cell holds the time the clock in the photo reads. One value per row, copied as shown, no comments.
2:55
